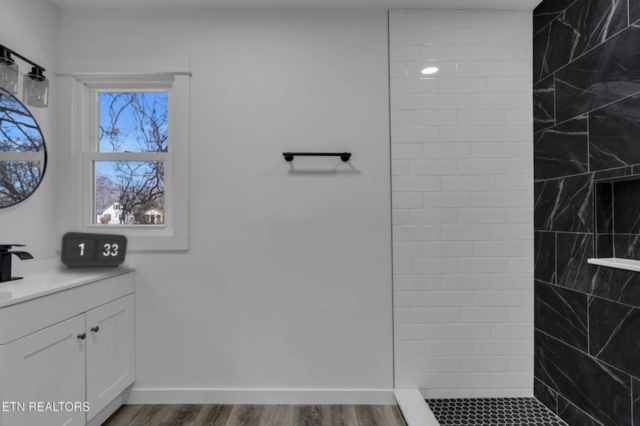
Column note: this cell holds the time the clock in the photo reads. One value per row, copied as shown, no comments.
1:33
